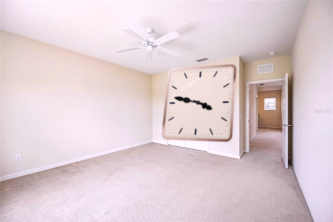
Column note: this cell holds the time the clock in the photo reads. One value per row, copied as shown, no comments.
3:47
